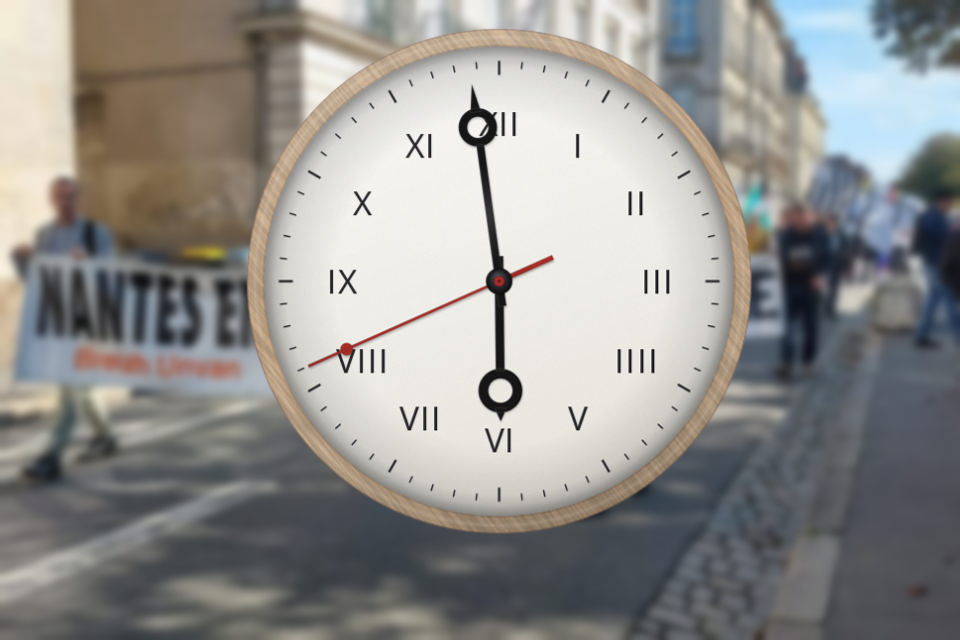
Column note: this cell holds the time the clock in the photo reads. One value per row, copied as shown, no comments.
5:58:41
